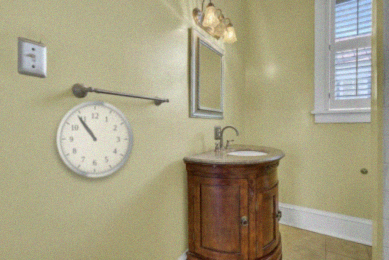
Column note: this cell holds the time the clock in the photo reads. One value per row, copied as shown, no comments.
10:54
